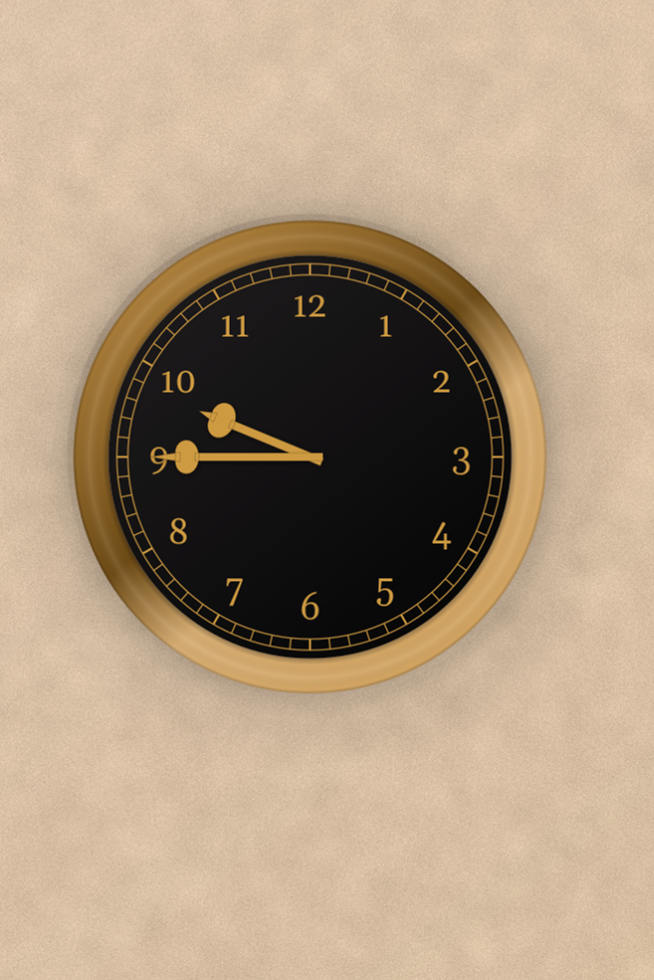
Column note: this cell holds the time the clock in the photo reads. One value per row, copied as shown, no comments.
9:45
